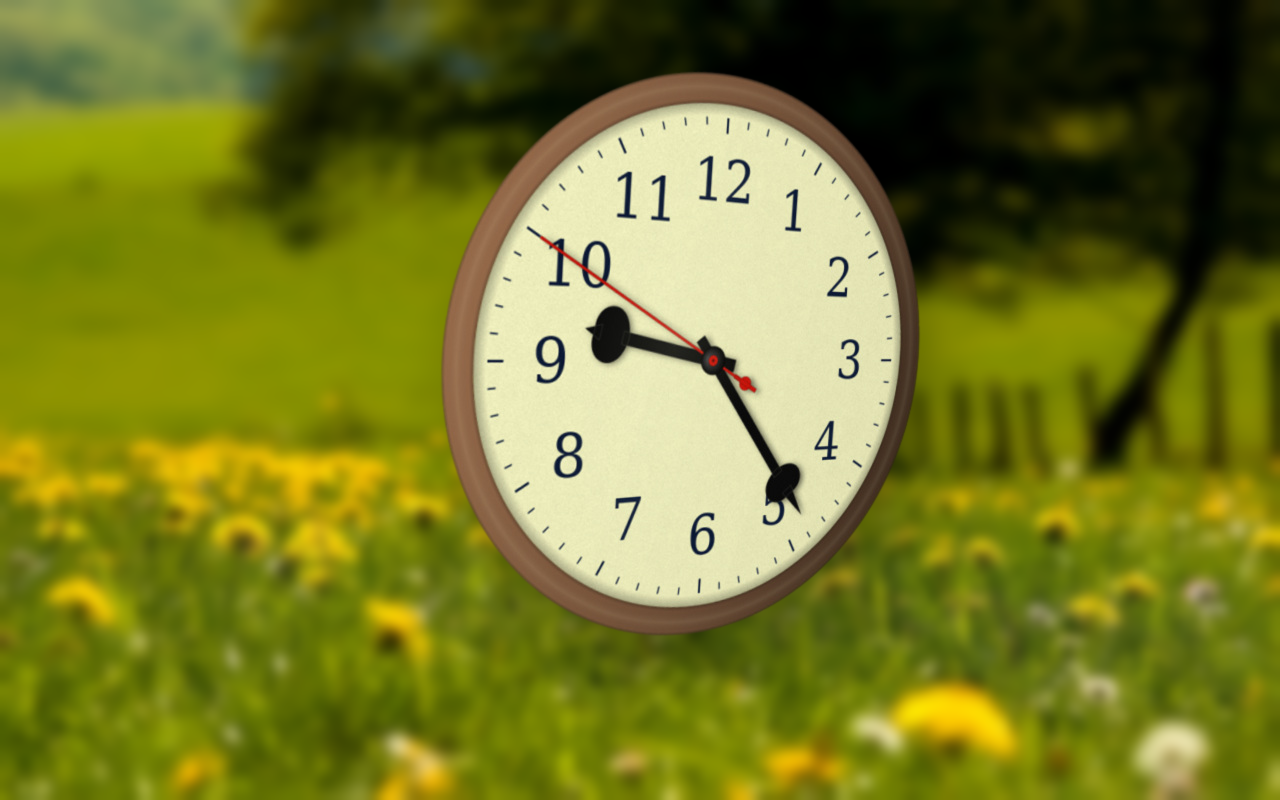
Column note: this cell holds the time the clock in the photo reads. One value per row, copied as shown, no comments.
9:23:50
